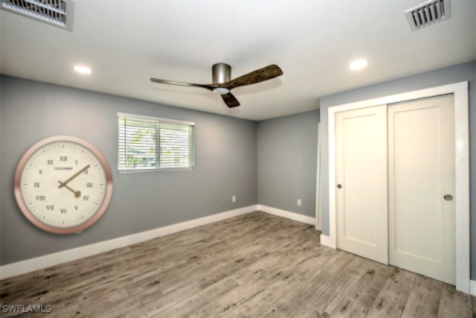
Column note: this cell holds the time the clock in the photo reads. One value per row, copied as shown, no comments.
4:09
